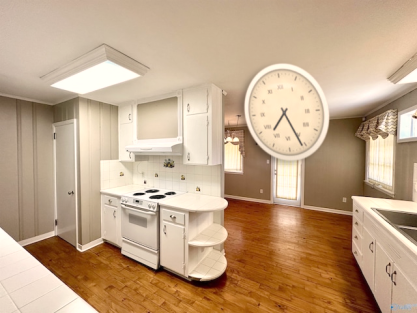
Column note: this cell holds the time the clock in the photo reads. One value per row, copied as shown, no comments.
7:26
